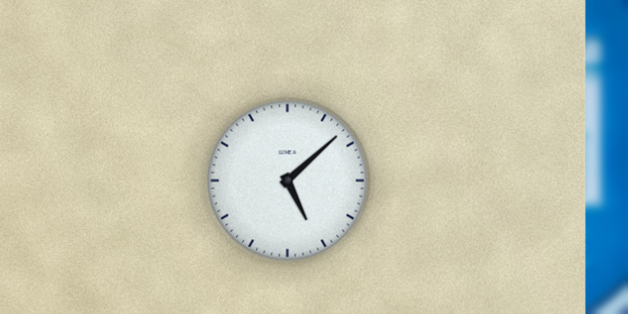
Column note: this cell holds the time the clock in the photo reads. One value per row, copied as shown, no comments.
5:08
